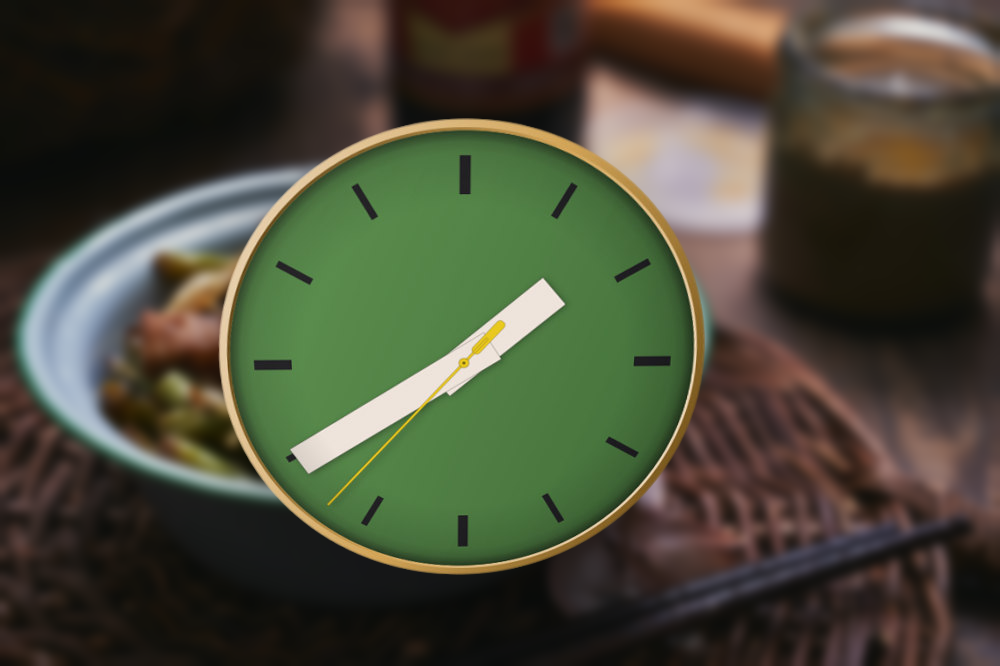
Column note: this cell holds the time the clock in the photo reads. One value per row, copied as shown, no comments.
1:39:37
